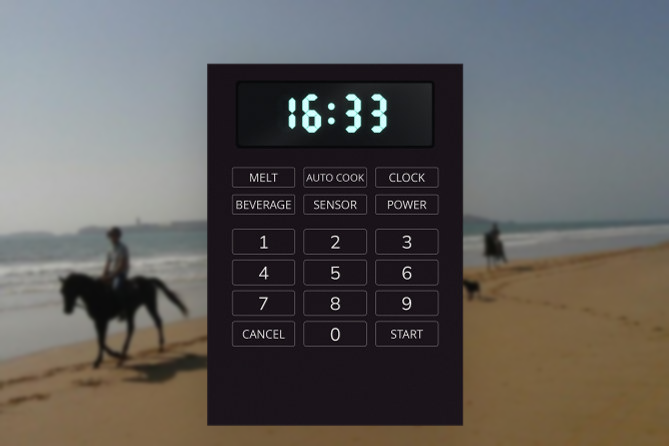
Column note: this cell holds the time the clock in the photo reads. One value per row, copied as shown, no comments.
16:33
